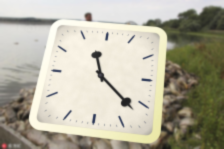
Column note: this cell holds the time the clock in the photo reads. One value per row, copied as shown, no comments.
11:22
